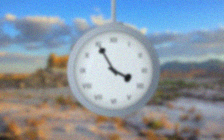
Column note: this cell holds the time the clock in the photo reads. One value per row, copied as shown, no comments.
3:55
